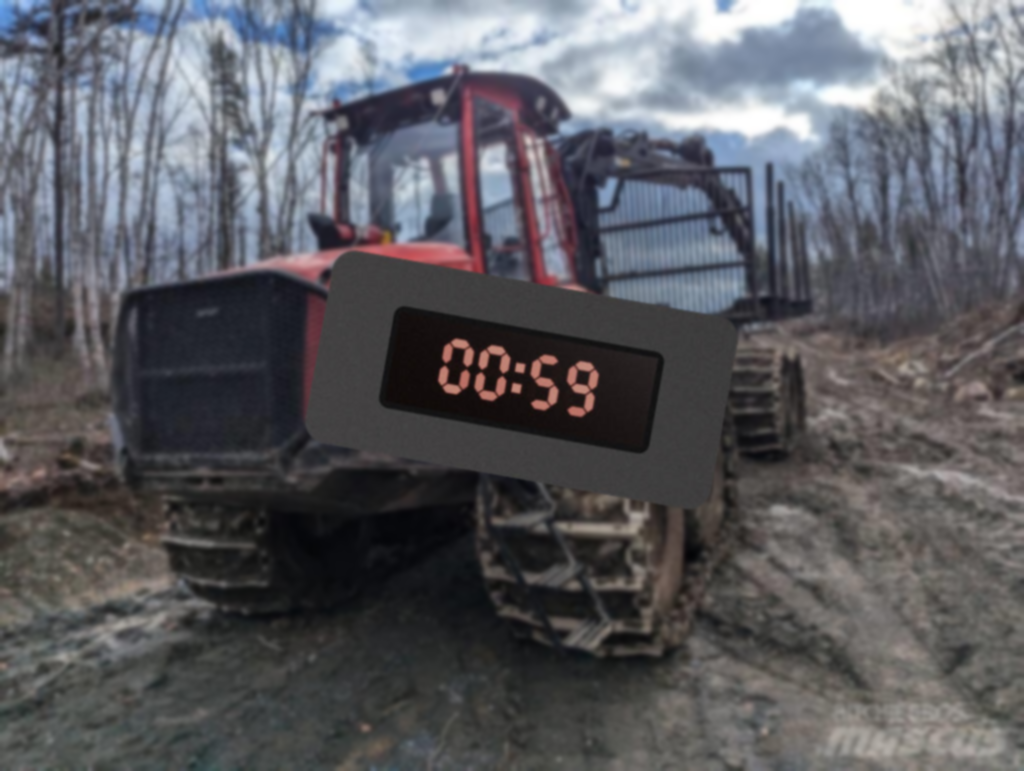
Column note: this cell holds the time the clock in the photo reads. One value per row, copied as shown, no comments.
0:59
